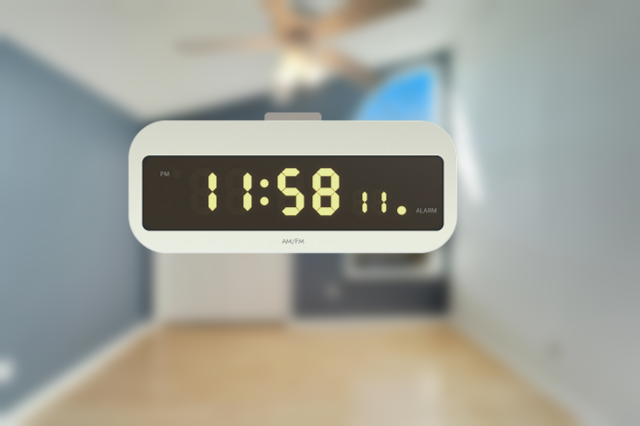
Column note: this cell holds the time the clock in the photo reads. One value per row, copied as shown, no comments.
11:58:11
